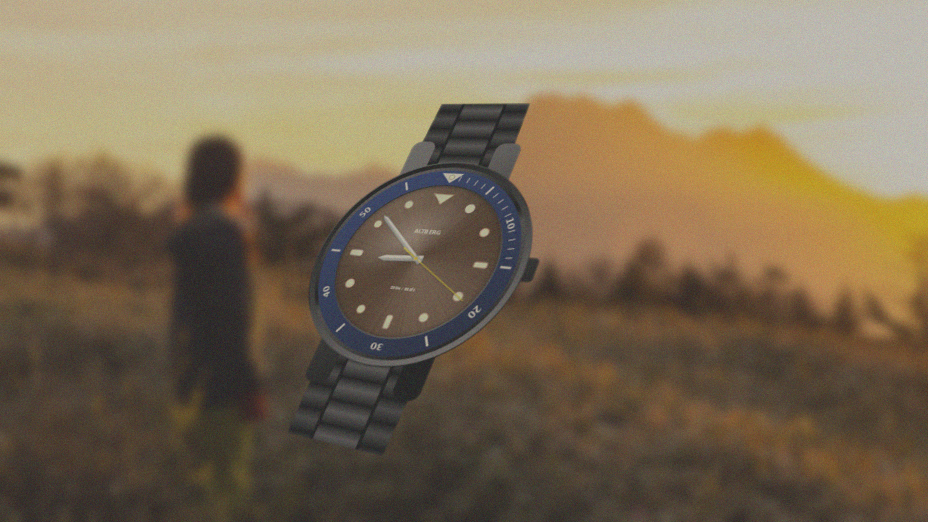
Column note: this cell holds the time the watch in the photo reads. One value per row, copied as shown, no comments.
8:51:20
